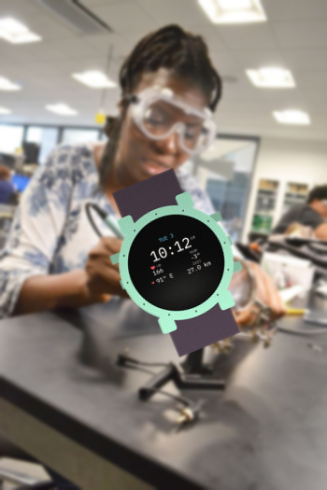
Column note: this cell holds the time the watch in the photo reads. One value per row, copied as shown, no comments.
10:12
